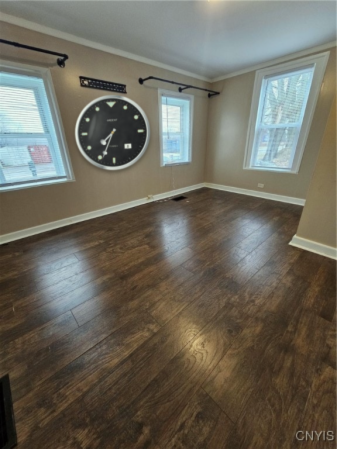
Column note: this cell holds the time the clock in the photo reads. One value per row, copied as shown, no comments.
7:34
